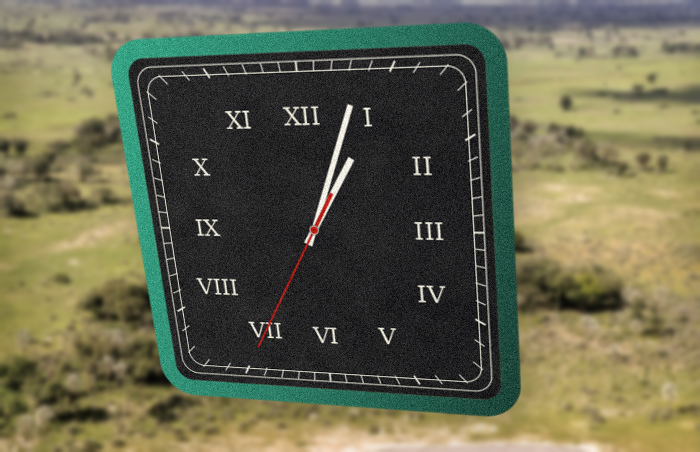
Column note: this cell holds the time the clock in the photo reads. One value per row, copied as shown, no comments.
1:03:35
